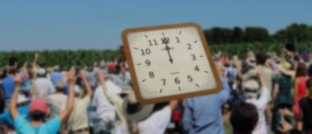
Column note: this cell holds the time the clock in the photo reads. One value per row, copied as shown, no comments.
12:00
